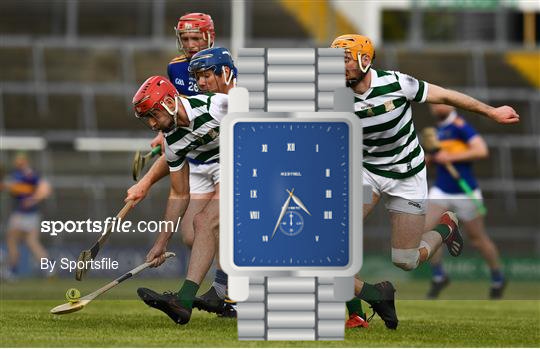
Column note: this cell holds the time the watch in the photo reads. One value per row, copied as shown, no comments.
4:34
